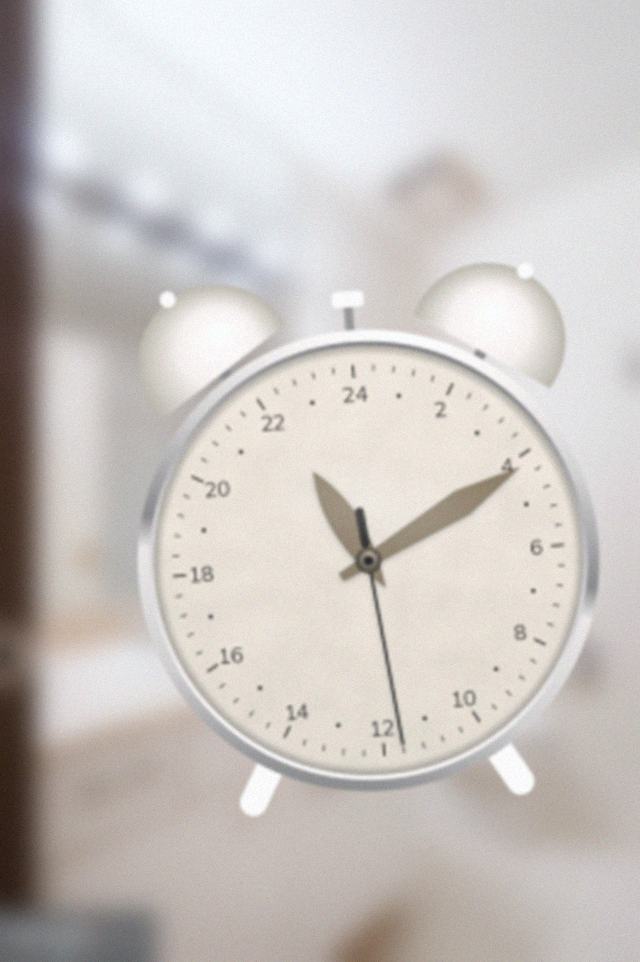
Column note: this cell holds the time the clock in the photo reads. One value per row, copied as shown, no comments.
22:10:29
